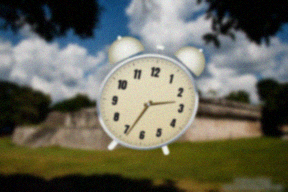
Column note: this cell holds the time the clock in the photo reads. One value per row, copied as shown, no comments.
2:34
